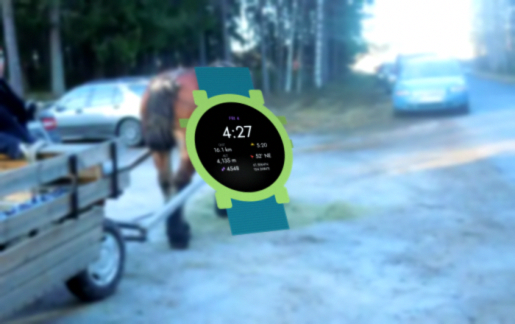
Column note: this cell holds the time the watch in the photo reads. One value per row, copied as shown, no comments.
4:27
